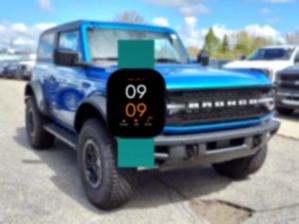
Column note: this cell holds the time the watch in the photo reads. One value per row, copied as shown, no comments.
9:09
